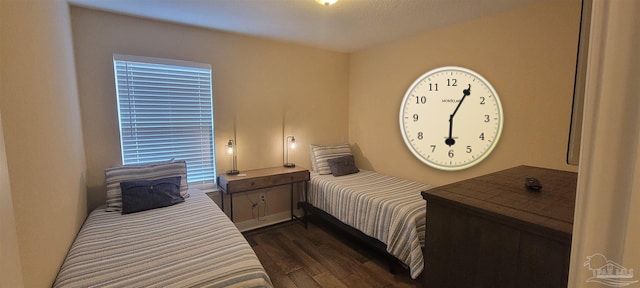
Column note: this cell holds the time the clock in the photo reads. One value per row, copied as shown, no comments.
6:05
